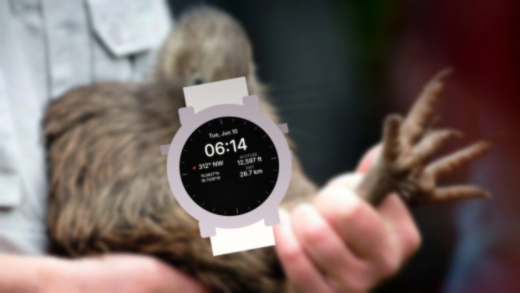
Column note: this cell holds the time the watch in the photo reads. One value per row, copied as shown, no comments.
6:14
